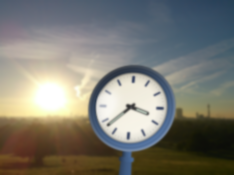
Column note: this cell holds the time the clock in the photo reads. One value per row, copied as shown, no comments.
3:38
